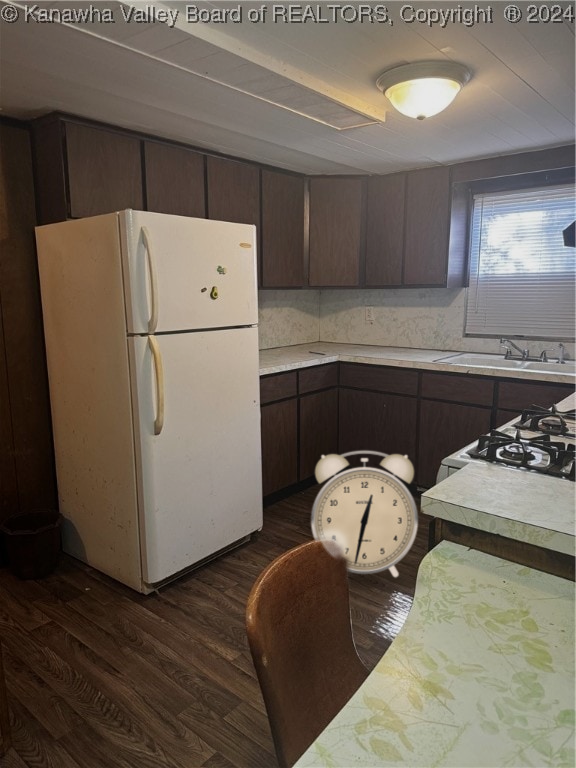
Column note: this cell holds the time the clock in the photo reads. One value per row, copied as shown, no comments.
12:32
